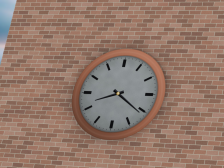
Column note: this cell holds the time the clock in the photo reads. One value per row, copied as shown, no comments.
8:21
